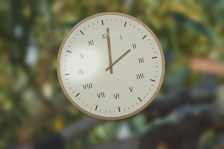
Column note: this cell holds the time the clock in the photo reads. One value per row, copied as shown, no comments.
2:01
